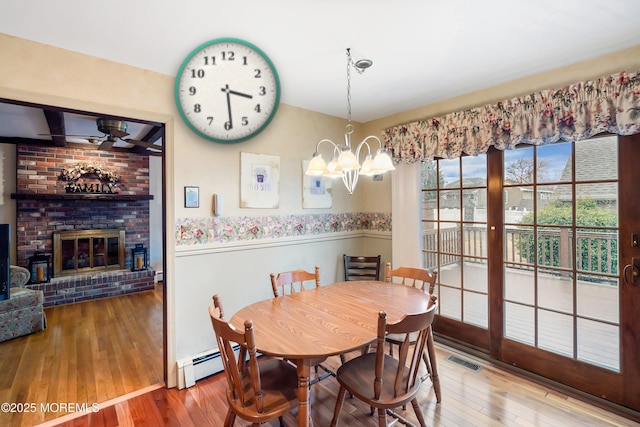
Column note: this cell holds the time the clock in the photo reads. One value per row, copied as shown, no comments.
3:29
